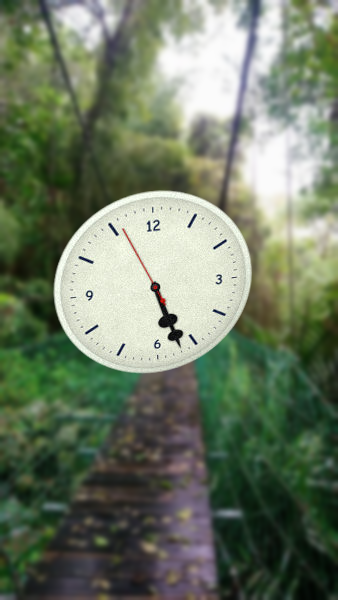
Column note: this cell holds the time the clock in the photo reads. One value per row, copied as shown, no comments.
5:26:56
